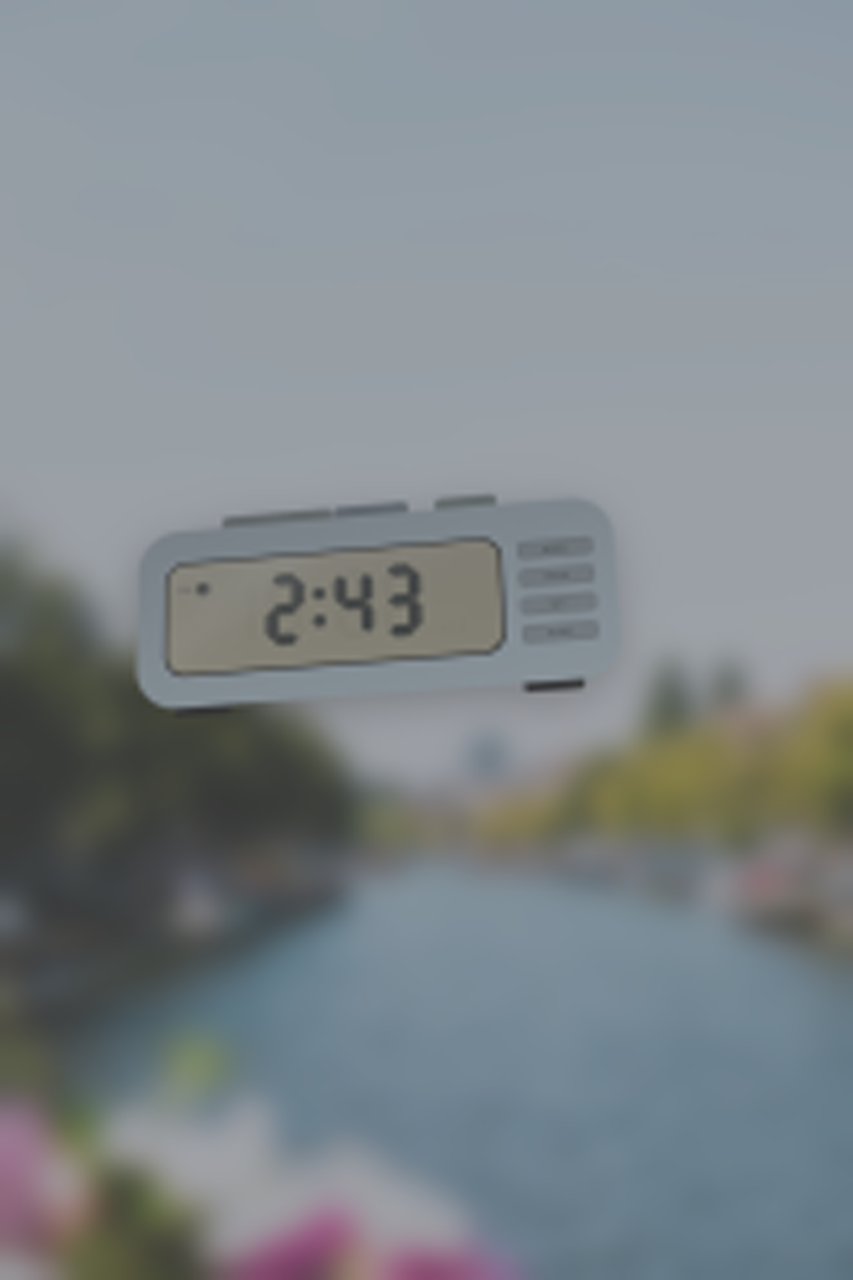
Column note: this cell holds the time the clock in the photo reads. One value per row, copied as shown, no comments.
2:43
